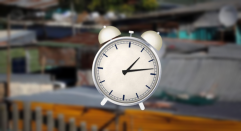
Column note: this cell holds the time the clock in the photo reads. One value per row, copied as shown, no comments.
1:13
